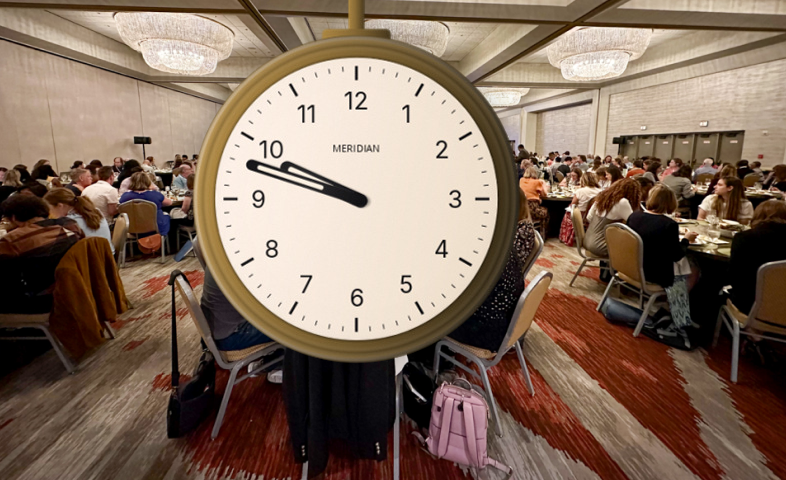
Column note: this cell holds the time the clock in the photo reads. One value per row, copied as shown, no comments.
9:48
